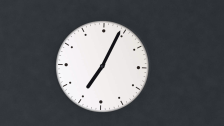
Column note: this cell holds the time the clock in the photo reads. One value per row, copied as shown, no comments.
7:04
